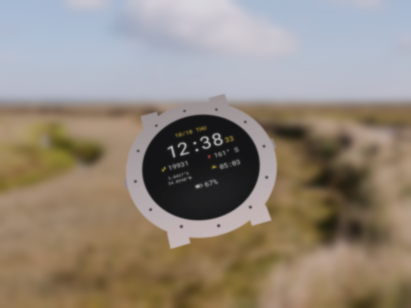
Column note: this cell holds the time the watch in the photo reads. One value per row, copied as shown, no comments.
12:38
